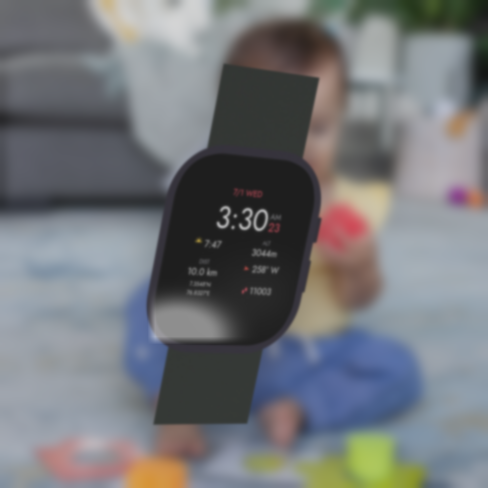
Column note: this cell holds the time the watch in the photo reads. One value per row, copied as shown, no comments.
3:30:23
